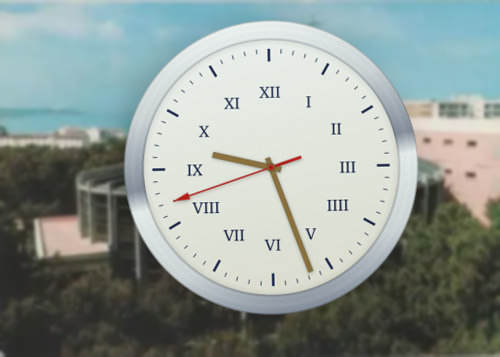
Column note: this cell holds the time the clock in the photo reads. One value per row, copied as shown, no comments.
9:26:42
